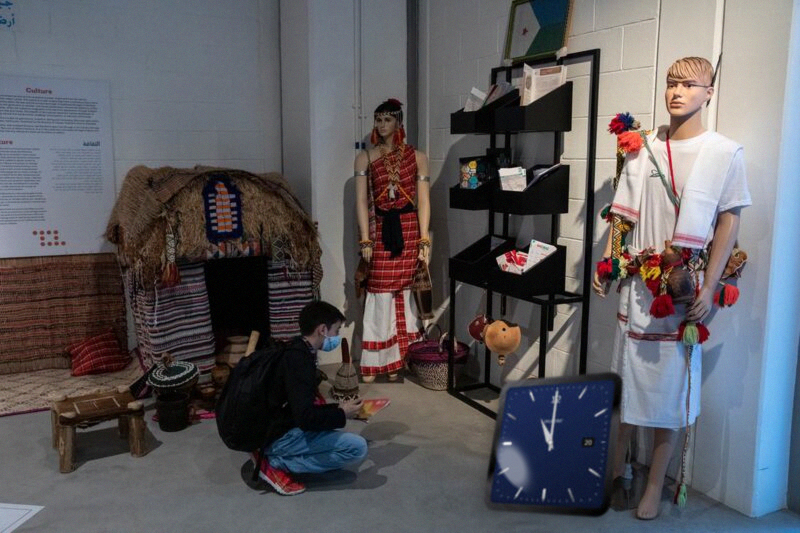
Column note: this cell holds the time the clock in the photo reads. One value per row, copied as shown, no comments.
11:00
